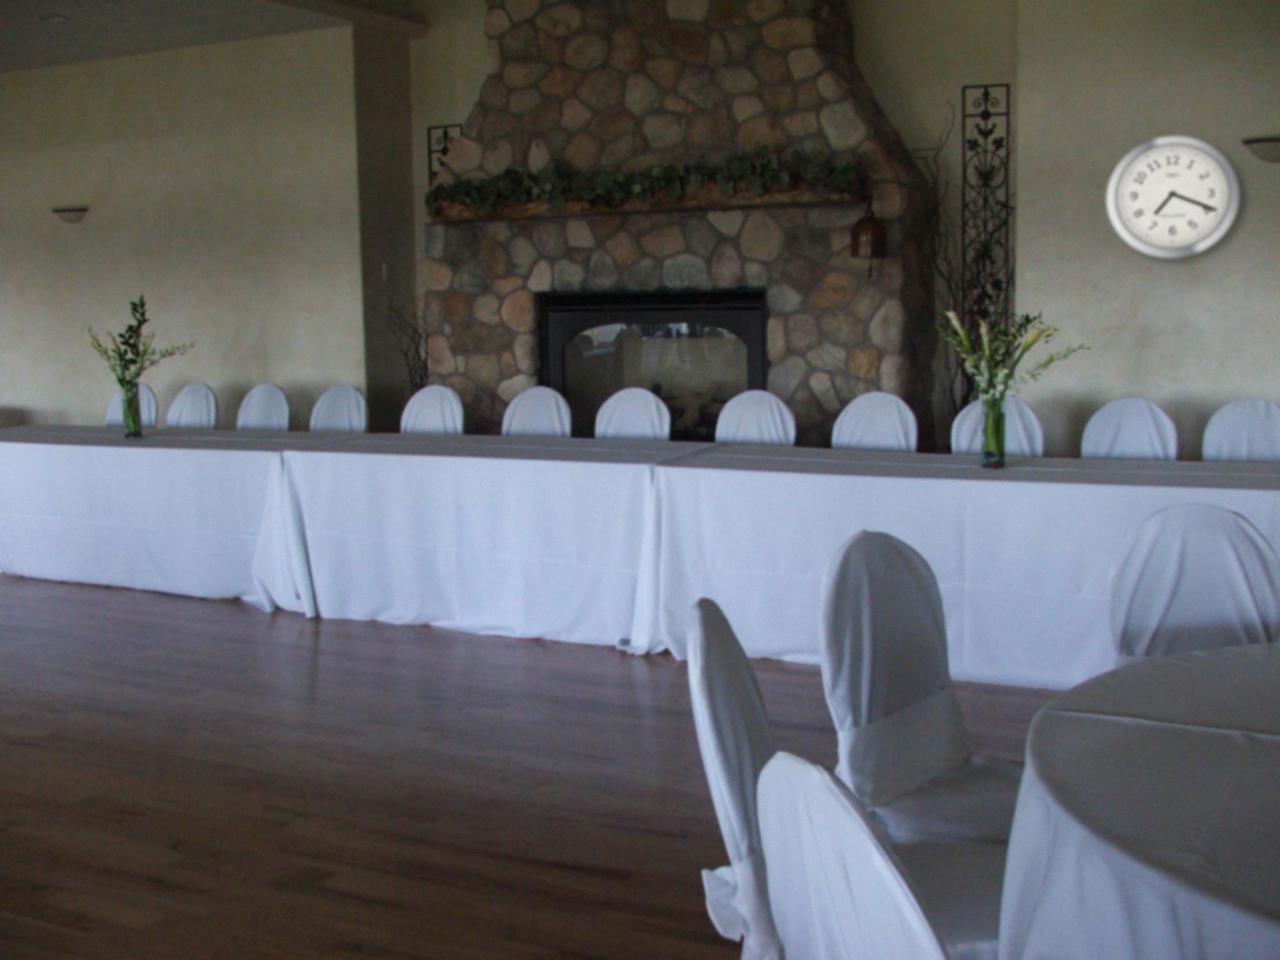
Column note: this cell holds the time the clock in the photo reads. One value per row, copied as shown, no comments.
7:19
